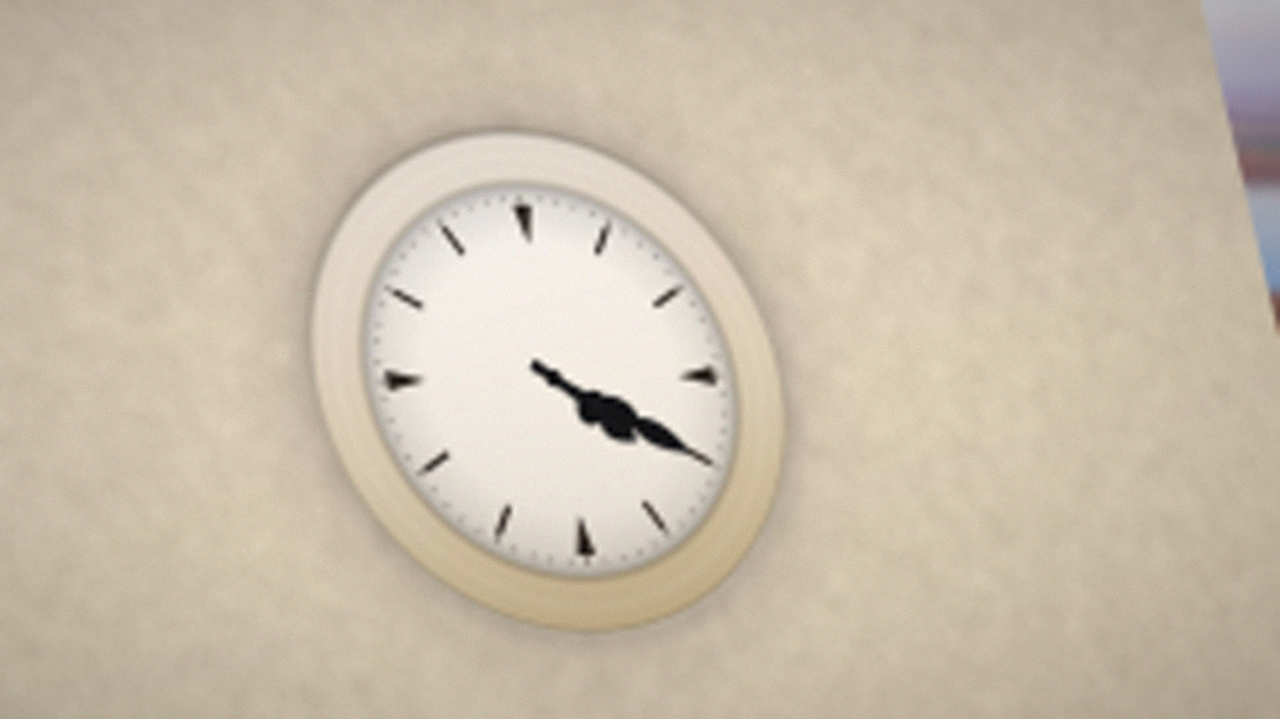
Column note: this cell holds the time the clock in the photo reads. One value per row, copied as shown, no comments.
4:20
